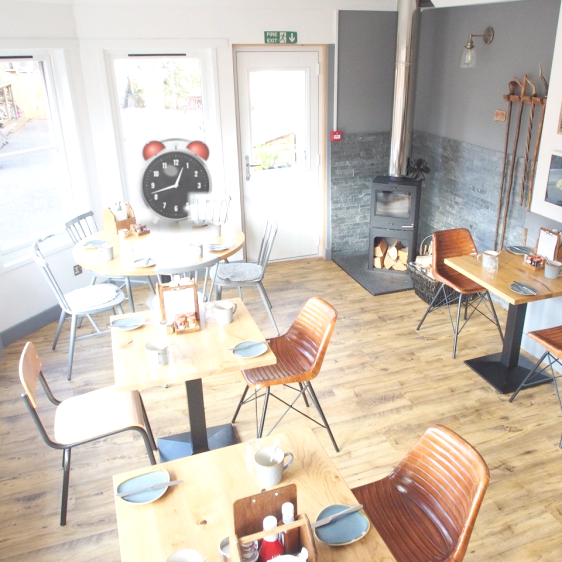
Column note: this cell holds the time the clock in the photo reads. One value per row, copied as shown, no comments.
12:42
